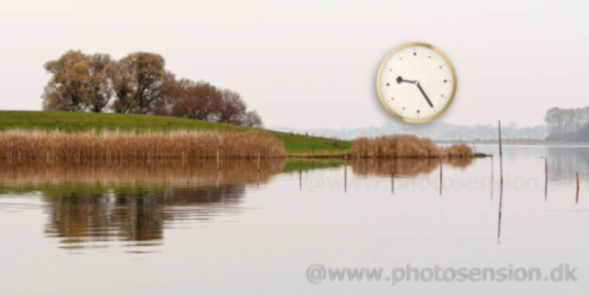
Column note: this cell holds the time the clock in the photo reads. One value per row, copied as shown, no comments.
9:25
